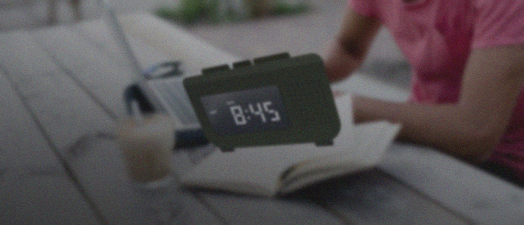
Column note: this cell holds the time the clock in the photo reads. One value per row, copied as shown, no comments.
8:45
